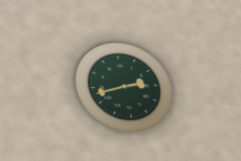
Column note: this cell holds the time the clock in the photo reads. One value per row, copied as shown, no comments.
2:43
